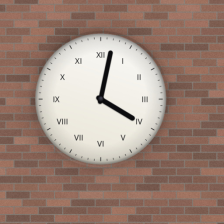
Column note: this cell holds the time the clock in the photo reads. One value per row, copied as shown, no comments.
4:02
